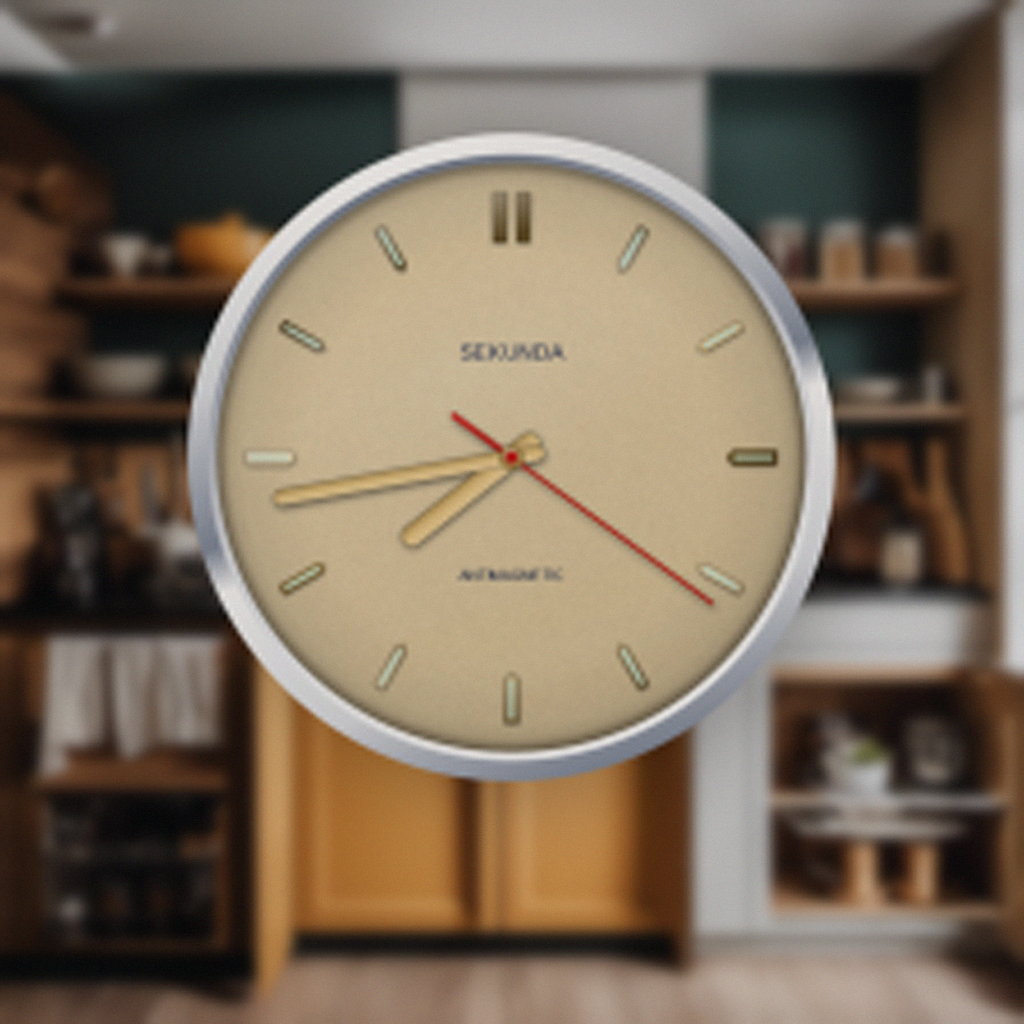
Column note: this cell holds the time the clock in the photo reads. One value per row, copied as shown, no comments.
7:43:21
